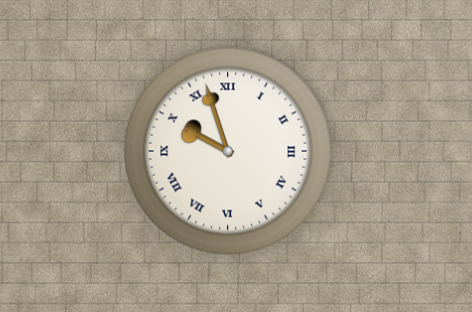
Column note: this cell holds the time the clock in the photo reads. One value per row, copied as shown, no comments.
9:57
